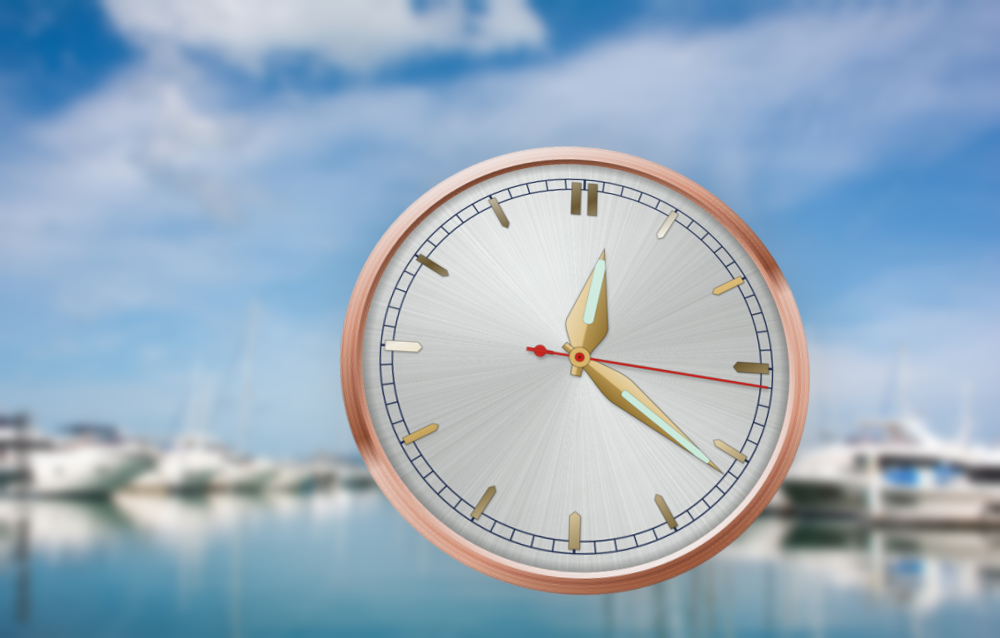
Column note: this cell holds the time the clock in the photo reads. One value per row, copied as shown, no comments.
12:21:16
